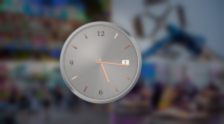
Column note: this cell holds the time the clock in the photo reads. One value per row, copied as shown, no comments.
5:16
